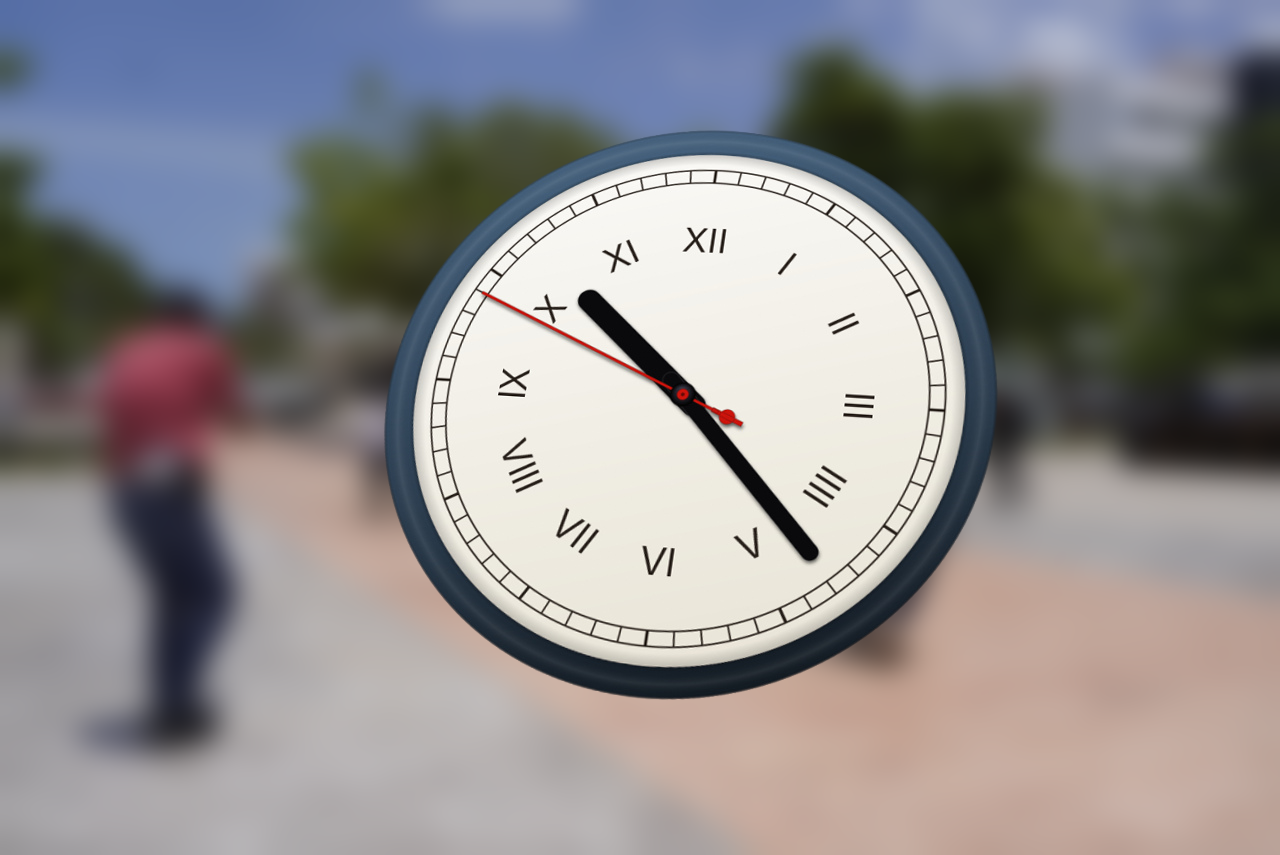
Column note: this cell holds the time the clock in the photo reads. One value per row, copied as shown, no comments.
10:22:49
